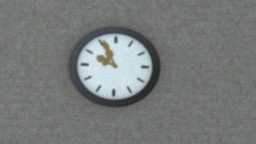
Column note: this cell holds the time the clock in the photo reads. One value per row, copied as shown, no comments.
9:56
